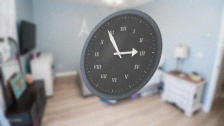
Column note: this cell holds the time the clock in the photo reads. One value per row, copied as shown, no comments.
2:54
